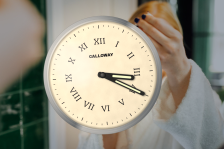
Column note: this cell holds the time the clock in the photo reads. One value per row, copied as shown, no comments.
3:20
